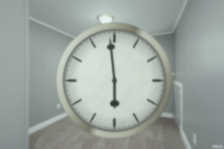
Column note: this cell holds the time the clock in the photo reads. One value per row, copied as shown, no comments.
5:59
